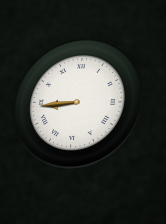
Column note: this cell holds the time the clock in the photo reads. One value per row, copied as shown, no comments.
8:44
